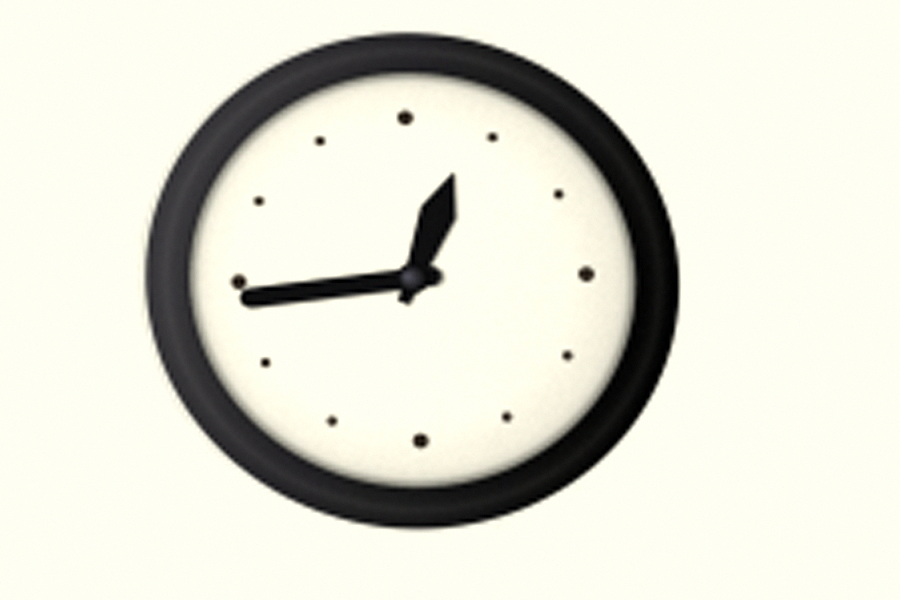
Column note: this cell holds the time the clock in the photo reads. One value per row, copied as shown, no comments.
12:44
